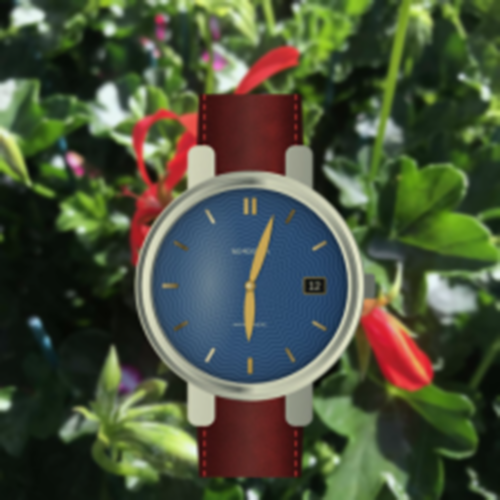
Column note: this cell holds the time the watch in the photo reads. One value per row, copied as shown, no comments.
6:03
